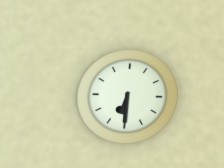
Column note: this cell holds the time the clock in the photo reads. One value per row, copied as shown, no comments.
6:30
